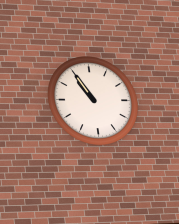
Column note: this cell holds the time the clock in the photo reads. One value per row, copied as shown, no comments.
10:55
